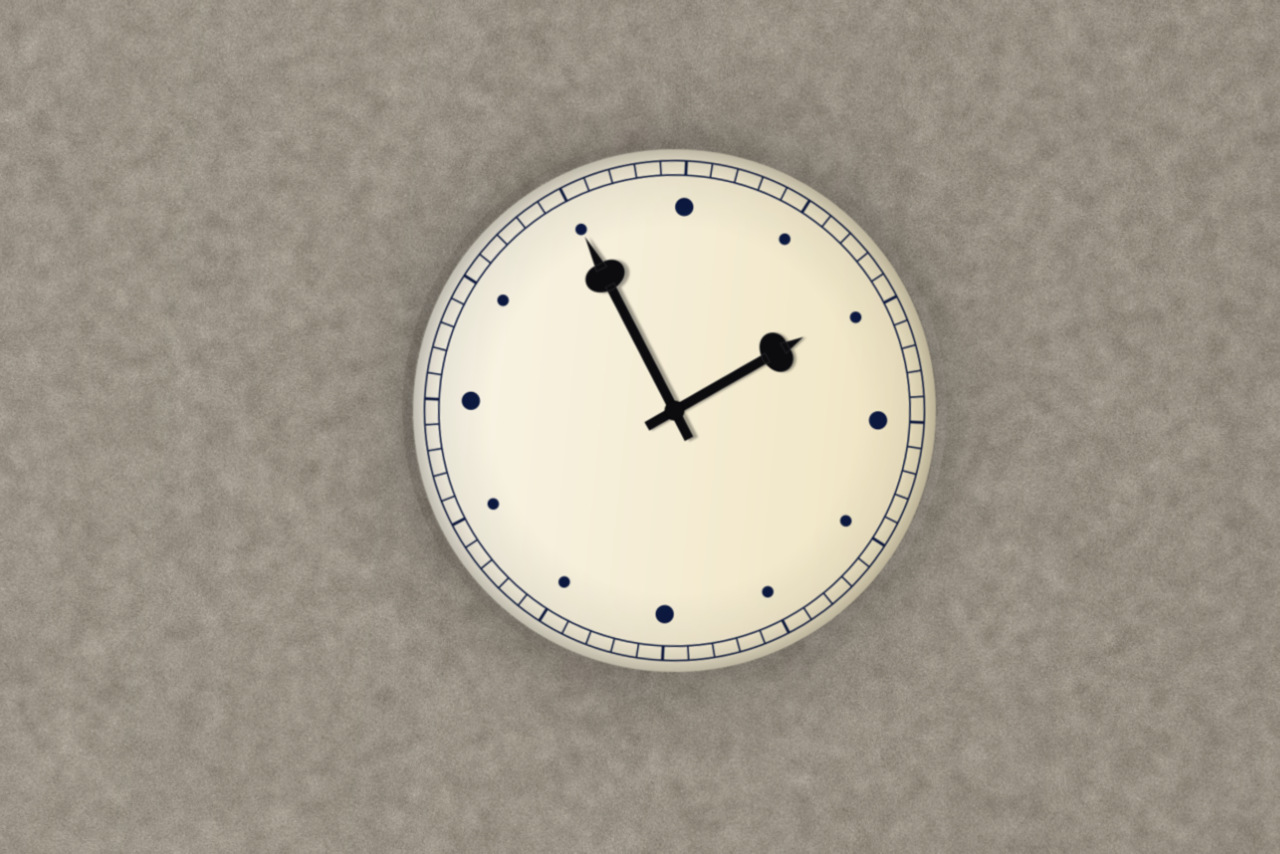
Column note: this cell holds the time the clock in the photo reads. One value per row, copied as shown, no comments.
1:55
